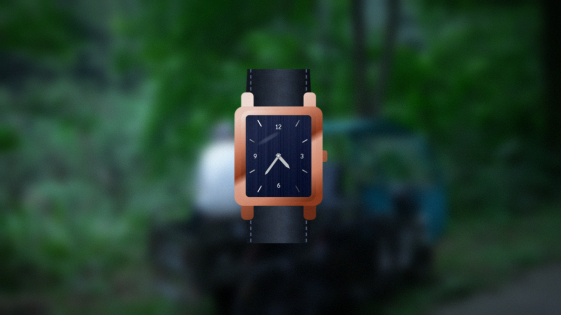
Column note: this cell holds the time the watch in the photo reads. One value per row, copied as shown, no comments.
4:36
